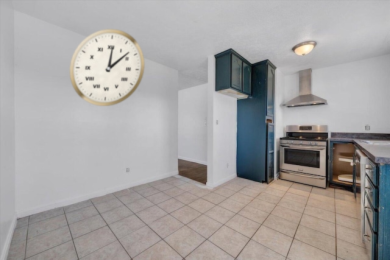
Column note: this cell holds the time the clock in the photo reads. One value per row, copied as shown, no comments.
12:08
